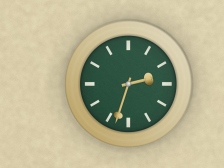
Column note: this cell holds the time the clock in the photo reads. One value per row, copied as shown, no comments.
2:33
